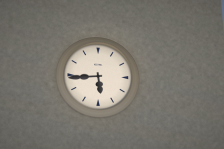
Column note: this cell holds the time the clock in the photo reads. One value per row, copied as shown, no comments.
5:44
